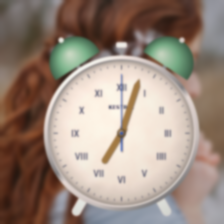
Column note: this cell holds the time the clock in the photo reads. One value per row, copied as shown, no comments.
7:03:00
